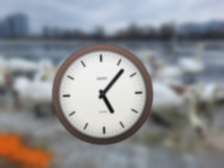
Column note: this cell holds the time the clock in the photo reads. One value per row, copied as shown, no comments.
5:07
